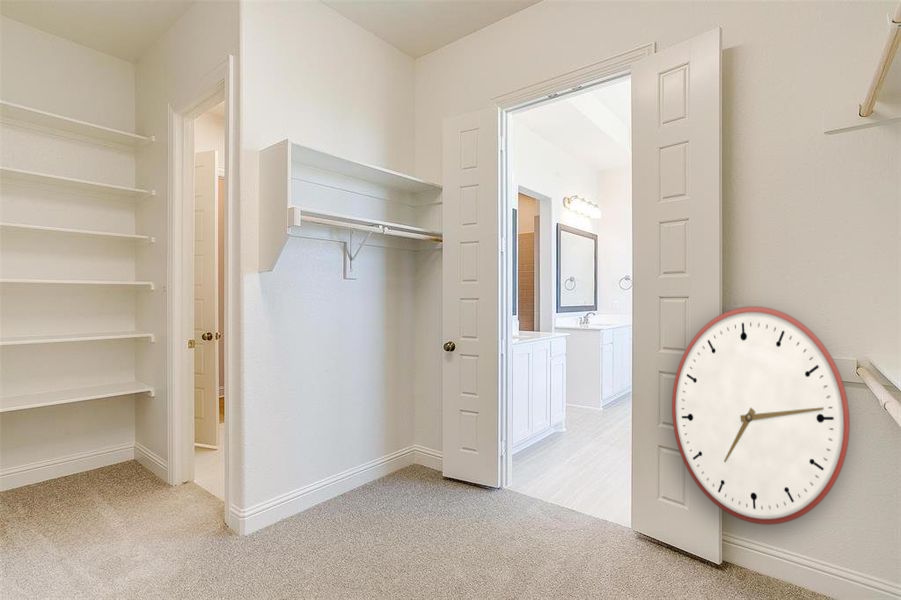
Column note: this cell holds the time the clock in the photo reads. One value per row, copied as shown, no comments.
7:14
